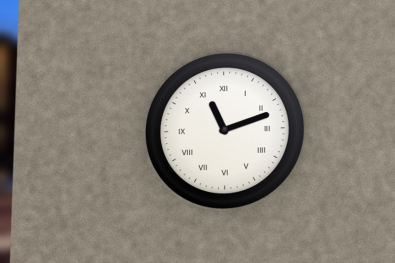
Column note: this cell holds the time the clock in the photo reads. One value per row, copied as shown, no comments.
11:12
